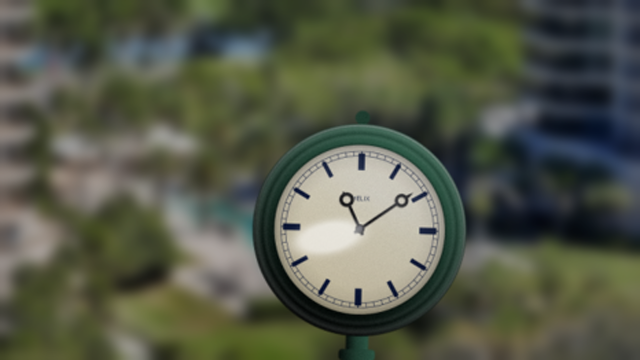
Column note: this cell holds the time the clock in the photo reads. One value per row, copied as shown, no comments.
11:09
